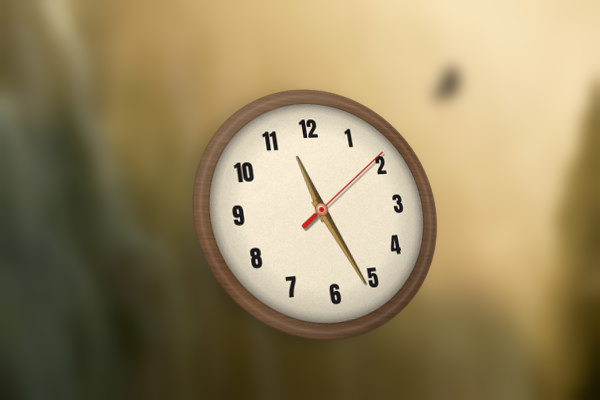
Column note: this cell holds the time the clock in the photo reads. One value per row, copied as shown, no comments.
11:26:09
